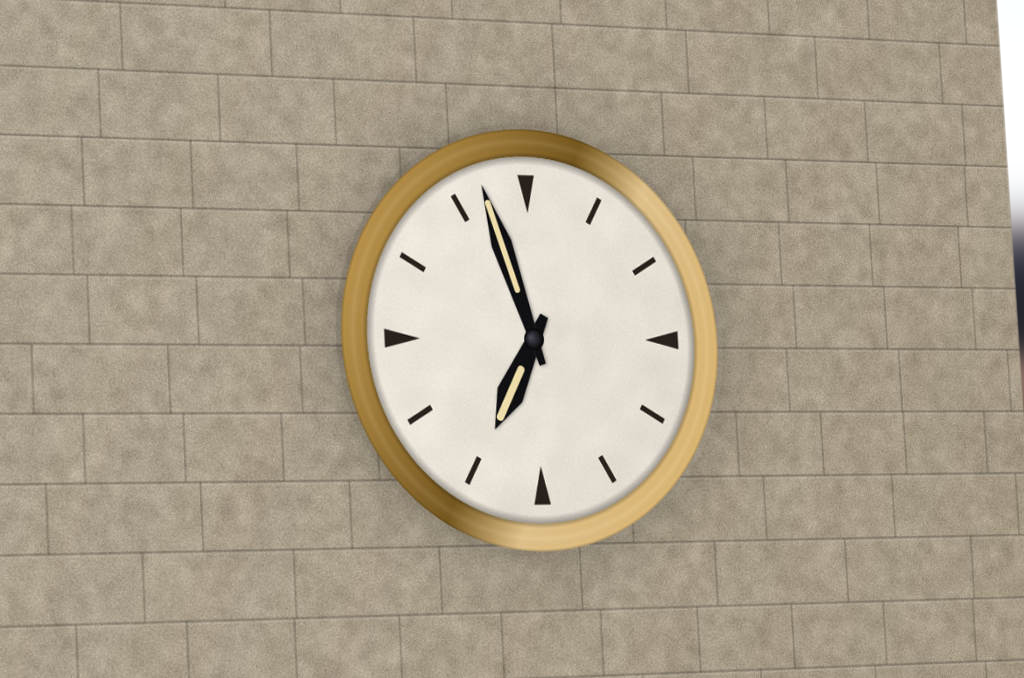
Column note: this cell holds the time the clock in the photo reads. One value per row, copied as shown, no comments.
6:57
